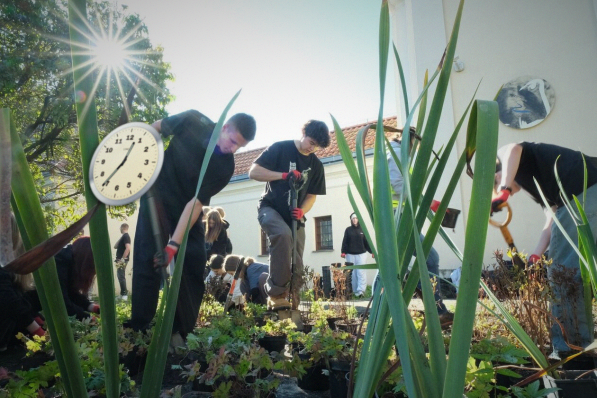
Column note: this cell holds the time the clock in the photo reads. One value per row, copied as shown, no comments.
12:36
